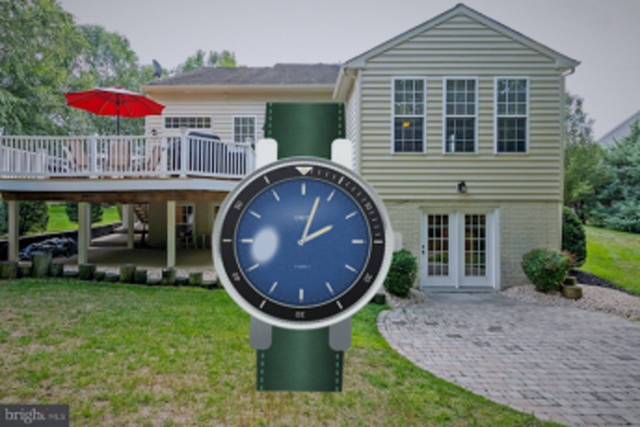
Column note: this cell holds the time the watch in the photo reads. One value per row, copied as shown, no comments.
2:03
